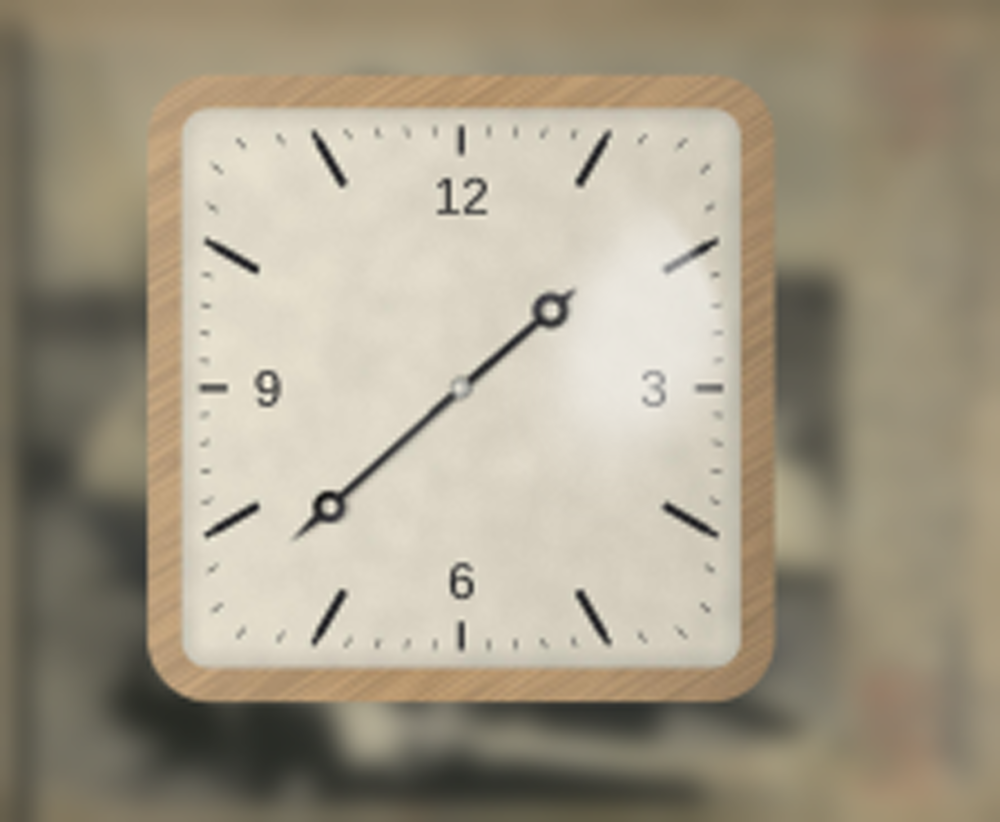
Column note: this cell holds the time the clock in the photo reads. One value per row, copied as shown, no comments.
1:38
